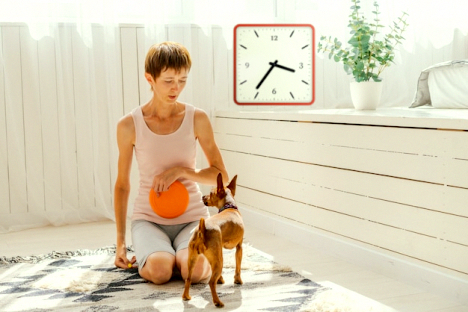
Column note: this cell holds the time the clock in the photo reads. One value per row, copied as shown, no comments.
3:36
